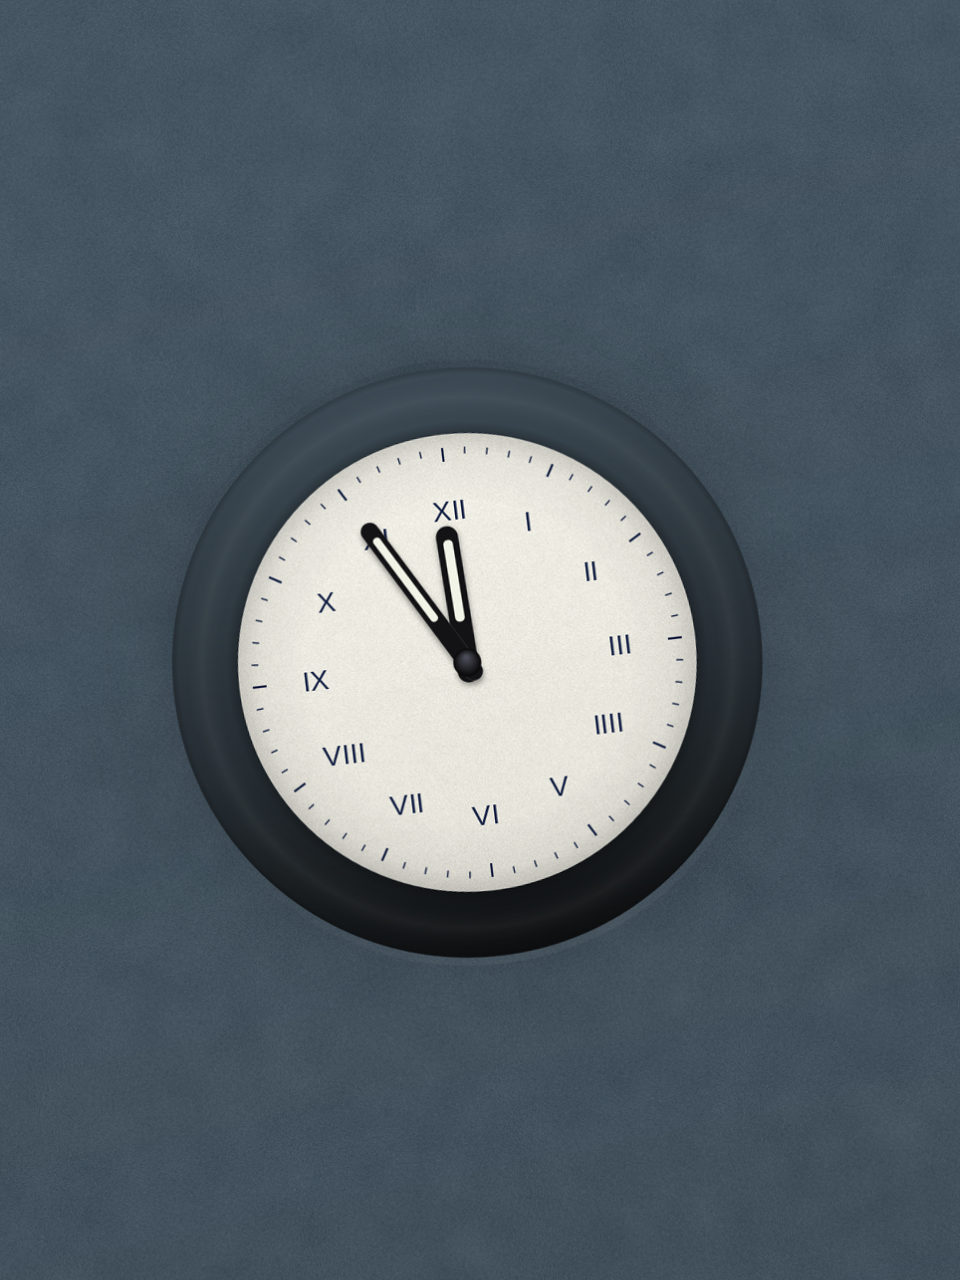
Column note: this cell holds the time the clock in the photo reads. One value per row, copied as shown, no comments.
11:55
